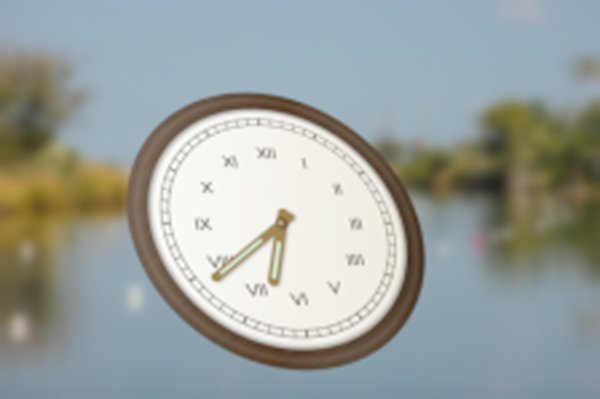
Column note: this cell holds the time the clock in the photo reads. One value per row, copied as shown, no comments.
6:39
